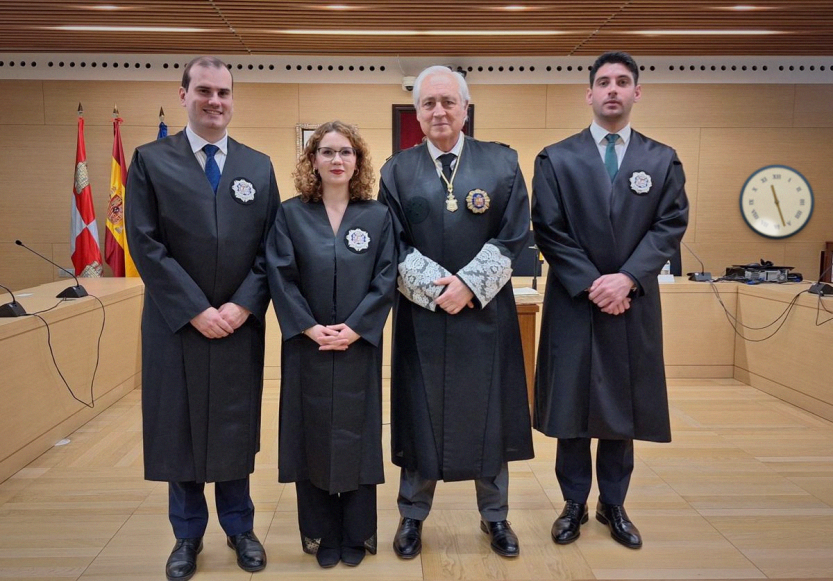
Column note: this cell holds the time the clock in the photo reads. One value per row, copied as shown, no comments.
11:27
